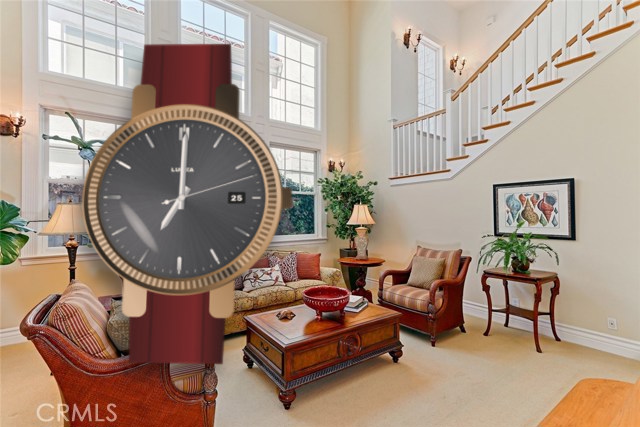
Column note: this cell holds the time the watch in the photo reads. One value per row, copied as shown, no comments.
7:00:12
